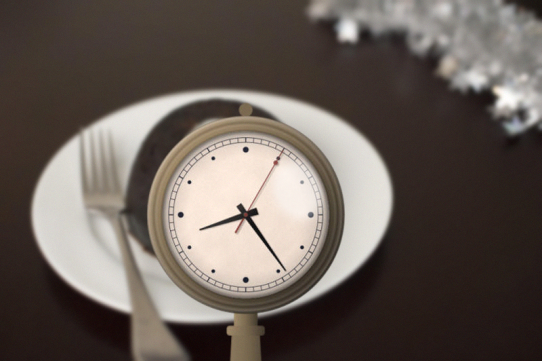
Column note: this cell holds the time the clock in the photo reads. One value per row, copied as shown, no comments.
8:24:05
